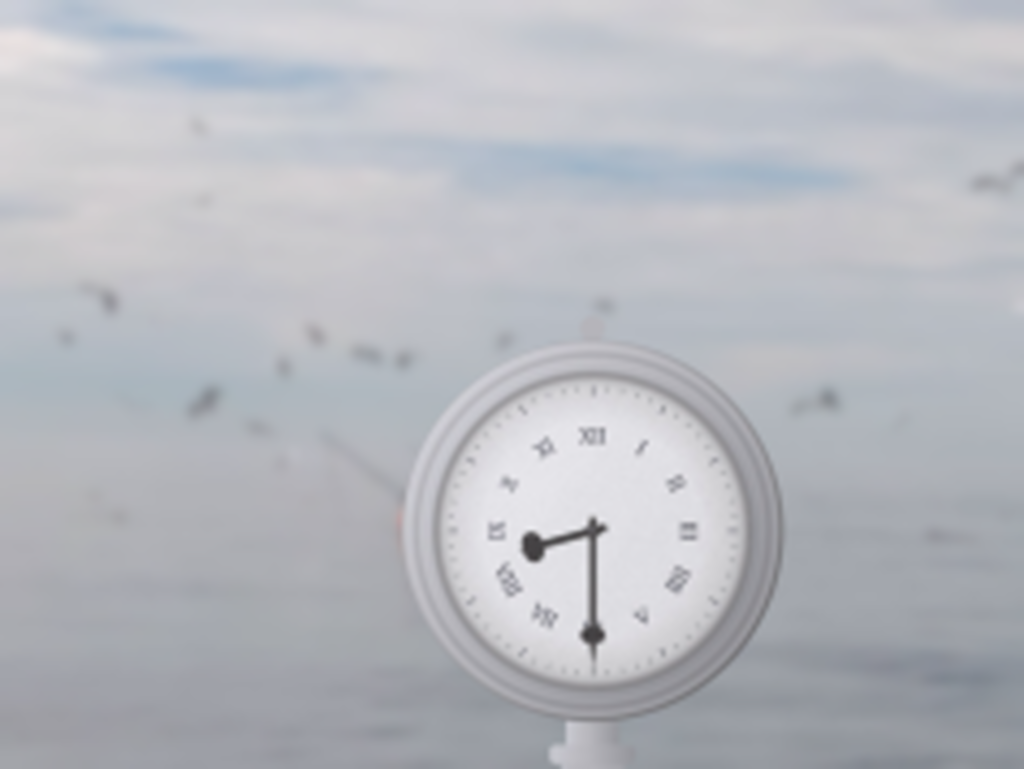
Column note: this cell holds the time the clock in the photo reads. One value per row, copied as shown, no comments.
8:30
